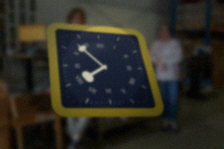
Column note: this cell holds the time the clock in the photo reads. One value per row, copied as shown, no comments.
7:53
